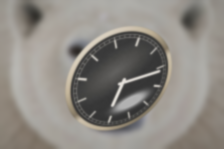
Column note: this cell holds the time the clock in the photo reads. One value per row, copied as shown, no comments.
6:11
